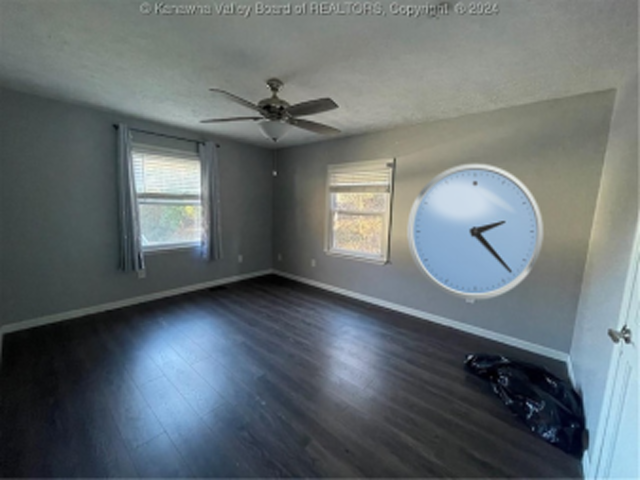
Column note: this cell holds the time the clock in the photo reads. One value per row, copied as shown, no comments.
2:23
